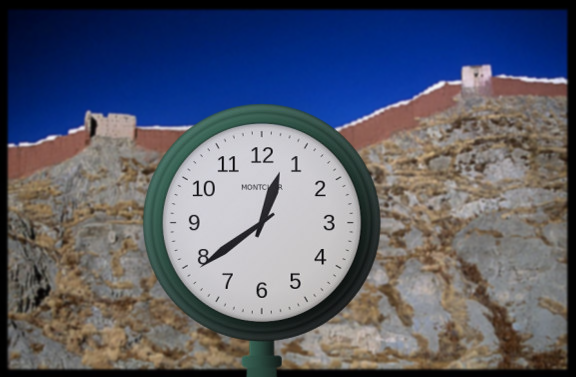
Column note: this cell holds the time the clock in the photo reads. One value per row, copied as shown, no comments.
12:39
